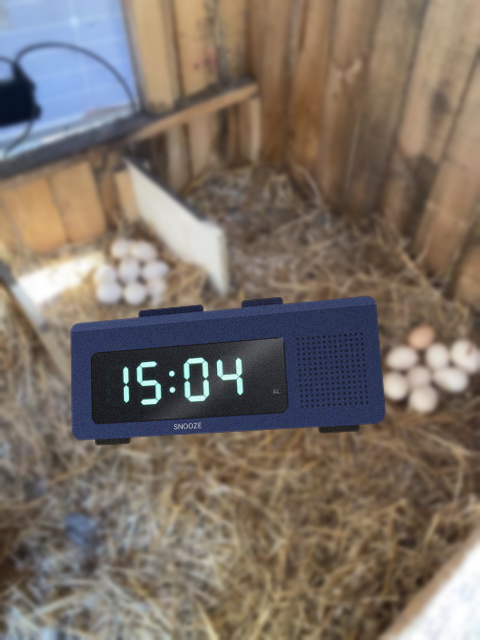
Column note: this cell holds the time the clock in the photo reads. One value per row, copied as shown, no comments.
15:04
